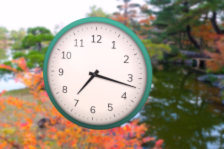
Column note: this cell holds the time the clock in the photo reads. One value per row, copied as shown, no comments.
7:17
